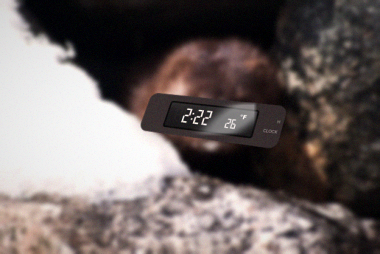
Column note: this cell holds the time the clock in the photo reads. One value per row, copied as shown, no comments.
2:22
